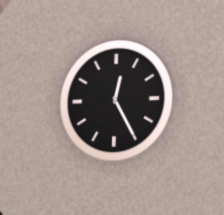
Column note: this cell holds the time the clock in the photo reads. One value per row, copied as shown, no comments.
12:25
